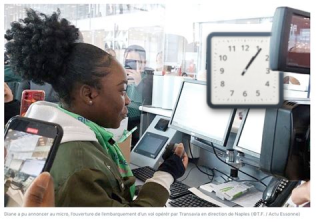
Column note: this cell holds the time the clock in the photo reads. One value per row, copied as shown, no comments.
1:06
